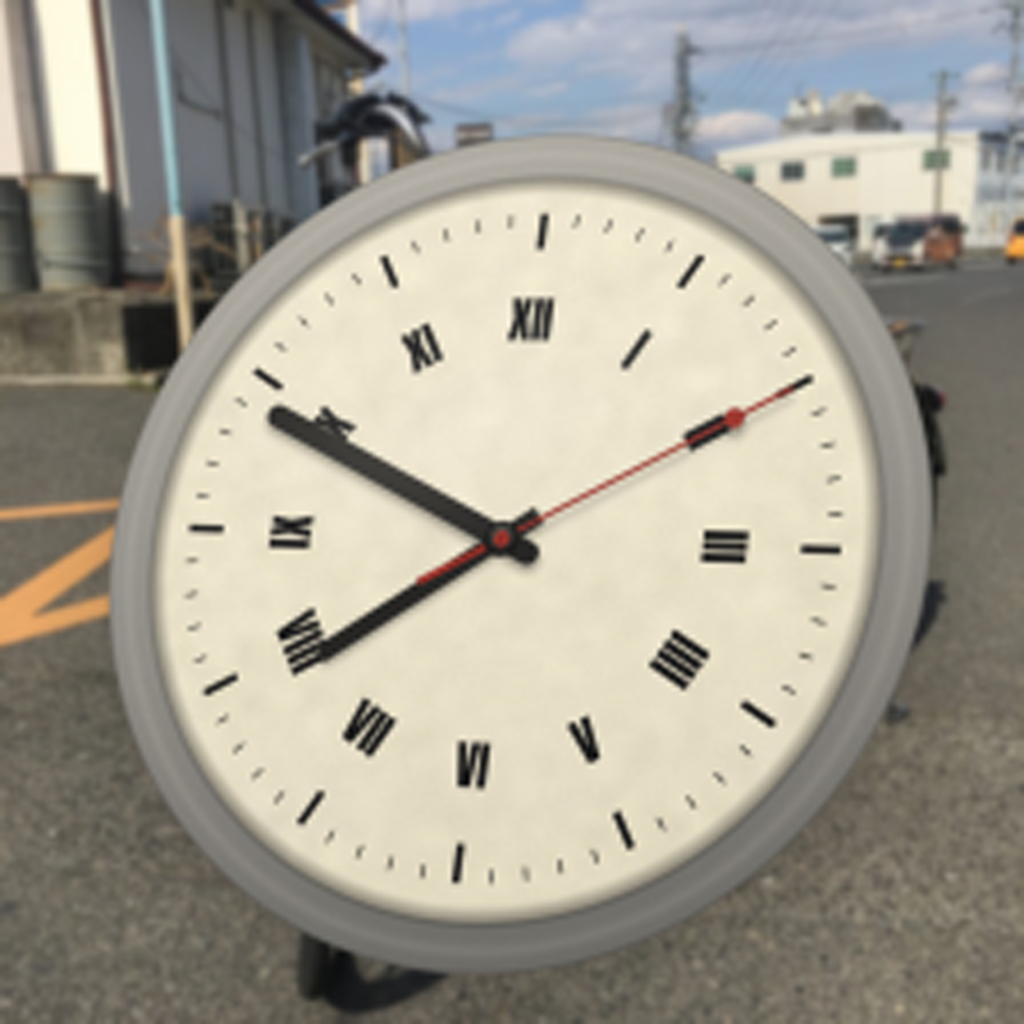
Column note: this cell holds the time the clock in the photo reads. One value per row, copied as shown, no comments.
7:49:10
